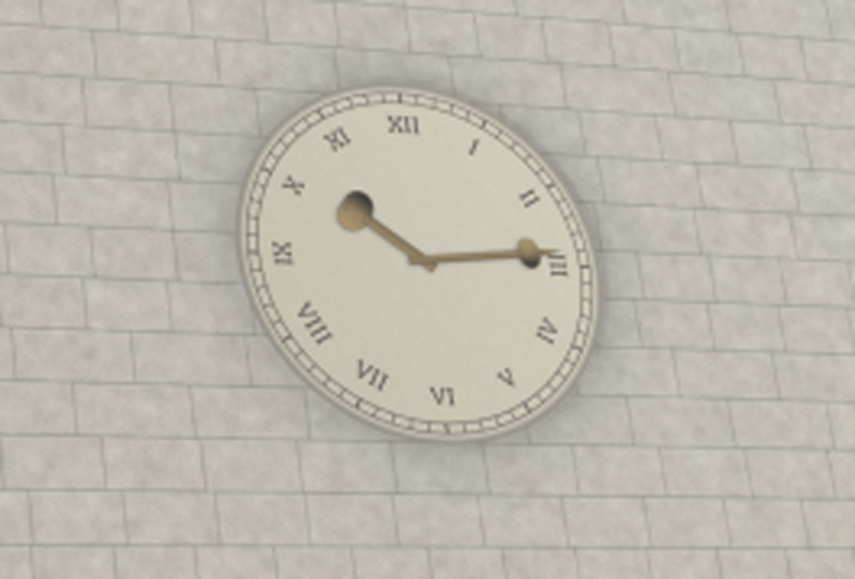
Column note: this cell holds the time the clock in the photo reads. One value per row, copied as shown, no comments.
10:14
